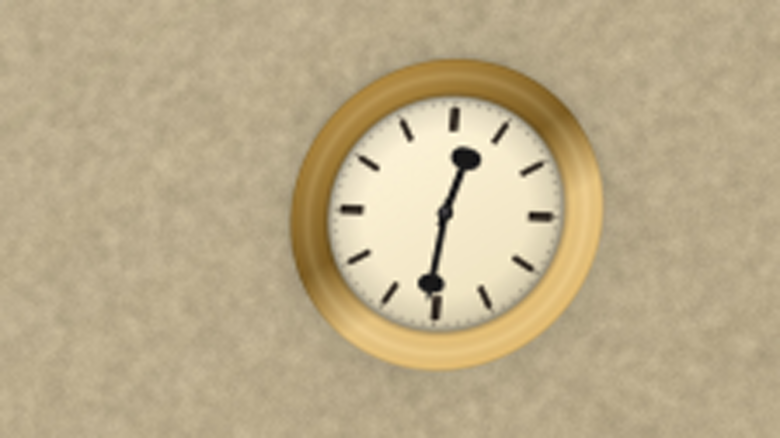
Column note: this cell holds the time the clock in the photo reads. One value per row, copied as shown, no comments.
12:31
